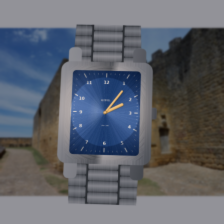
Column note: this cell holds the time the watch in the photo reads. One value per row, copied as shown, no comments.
2:06
